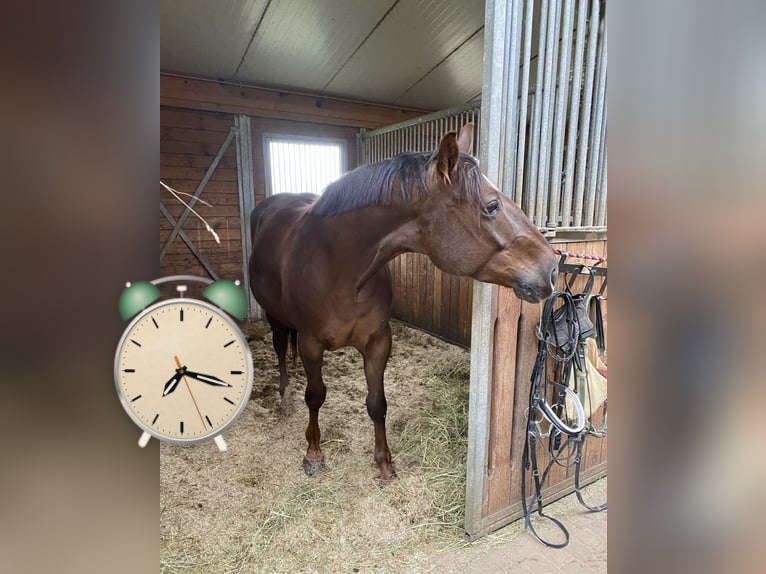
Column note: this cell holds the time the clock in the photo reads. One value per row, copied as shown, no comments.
7:17:26
